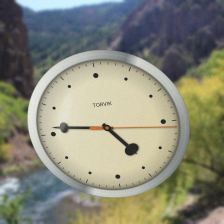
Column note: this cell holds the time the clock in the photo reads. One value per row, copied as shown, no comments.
4:46:16
